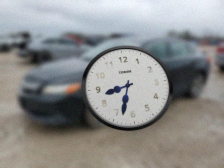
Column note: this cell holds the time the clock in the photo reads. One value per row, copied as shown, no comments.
8:33
